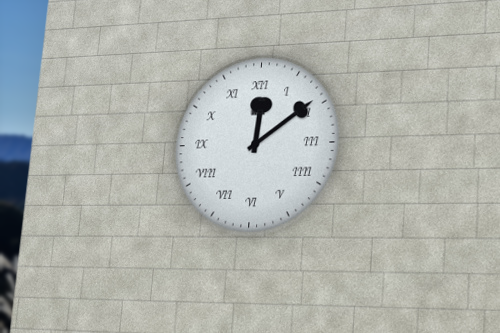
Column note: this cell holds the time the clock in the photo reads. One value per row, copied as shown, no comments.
12:09
